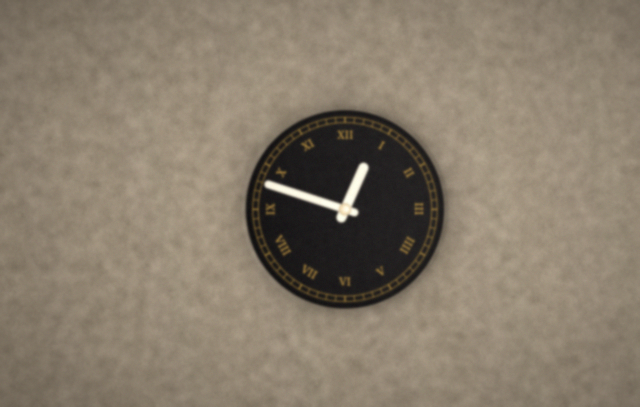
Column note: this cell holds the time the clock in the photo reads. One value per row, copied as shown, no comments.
12:48
